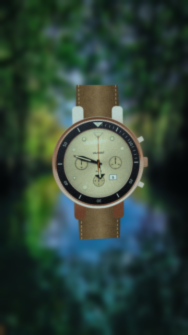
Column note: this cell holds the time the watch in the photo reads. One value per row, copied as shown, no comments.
5:48
